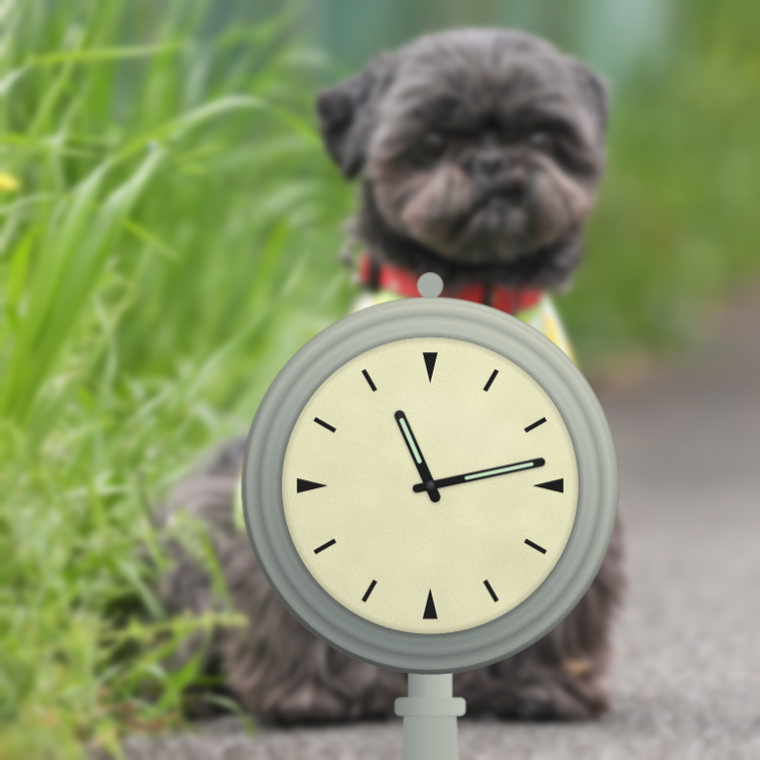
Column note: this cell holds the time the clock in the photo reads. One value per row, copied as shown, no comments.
11:13
